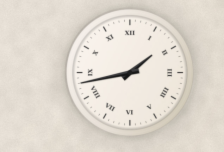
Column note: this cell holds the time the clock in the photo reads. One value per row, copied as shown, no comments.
1:43
